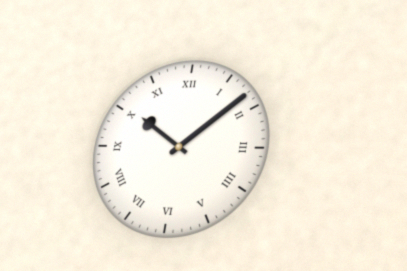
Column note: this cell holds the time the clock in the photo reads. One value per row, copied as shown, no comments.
10:08
